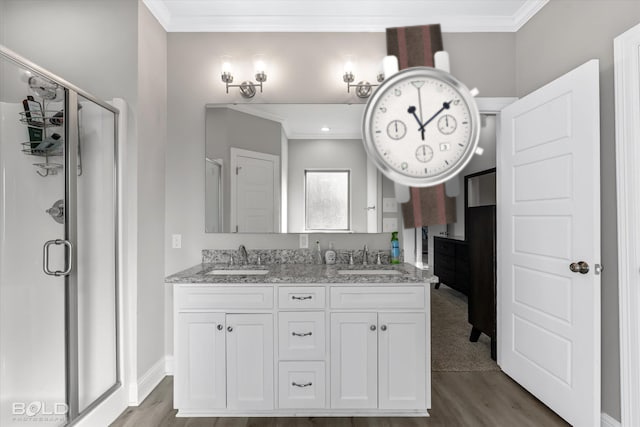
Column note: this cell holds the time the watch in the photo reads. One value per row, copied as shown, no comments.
11:09
